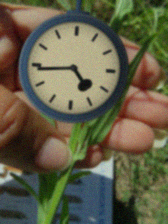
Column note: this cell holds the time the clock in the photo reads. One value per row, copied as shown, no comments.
4:44
